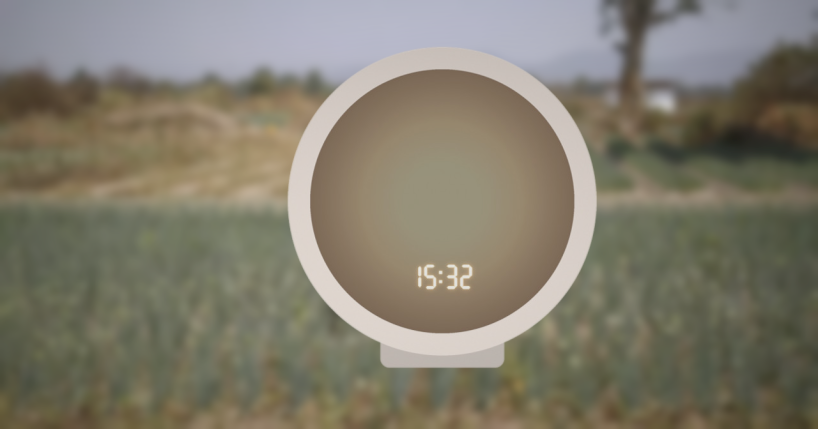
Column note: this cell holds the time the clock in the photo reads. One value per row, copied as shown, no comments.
15:32
